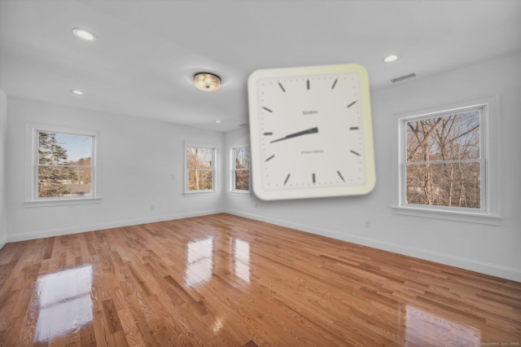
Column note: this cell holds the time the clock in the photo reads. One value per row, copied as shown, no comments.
8:43
